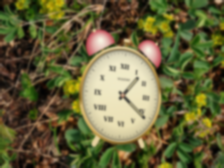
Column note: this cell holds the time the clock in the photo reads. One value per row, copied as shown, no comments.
1:21
